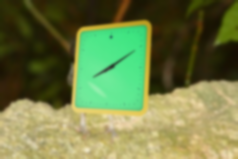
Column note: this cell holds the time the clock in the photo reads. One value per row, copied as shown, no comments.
8:10
